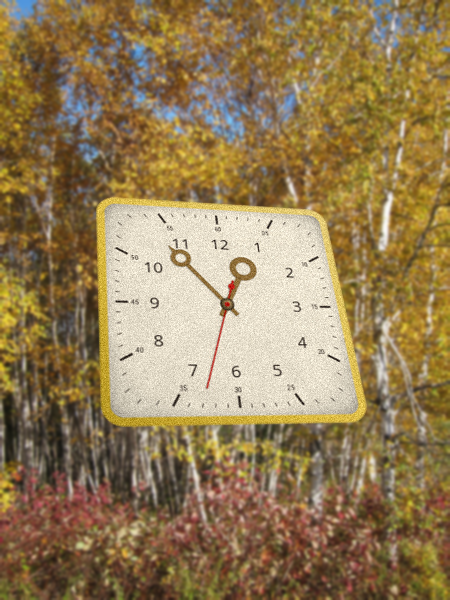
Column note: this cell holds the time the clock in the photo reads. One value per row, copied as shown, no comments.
12:53:33
